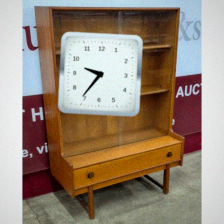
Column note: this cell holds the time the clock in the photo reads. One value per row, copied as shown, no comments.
9:36
